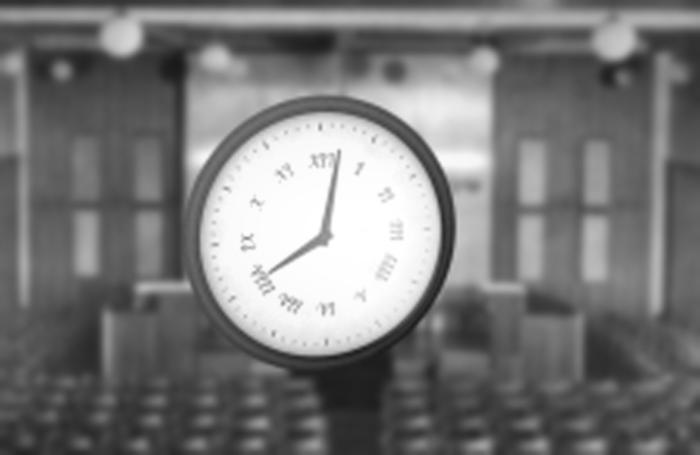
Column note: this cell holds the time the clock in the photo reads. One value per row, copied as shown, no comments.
8:02
